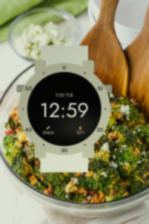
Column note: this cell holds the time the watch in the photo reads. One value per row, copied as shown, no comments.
12:59
